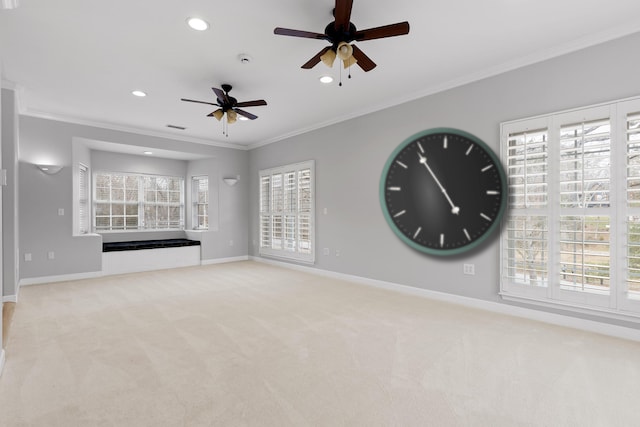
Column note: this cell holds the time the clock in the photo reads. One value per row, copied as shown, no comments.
4:54
